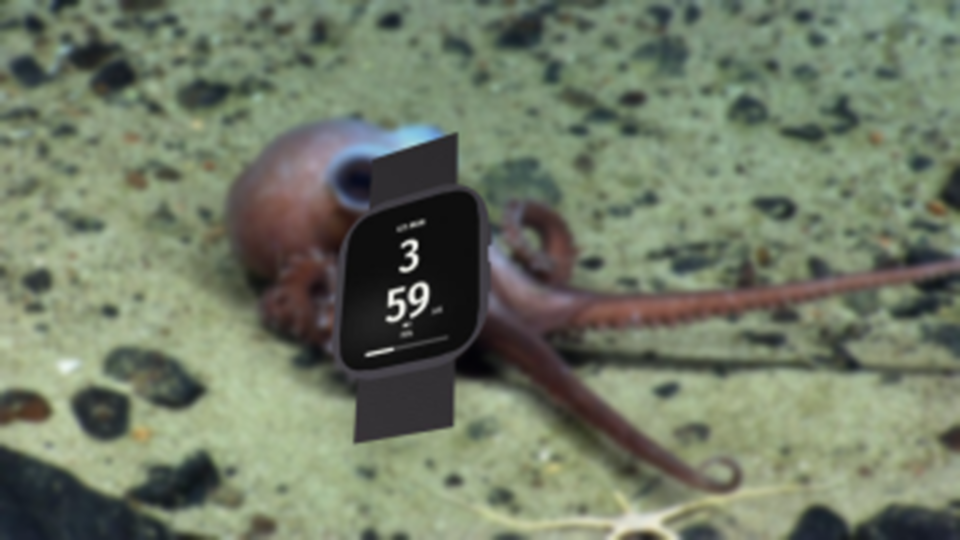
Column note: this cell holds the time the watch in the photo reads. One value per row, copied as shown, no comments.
3:59
